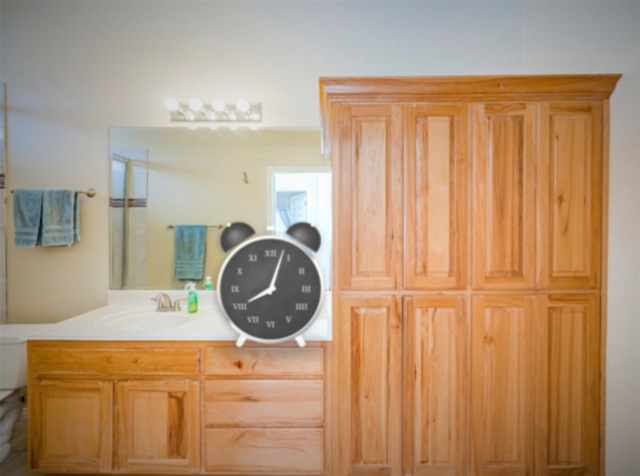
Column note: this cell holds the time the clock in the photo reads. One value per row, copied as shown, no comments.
8:03
